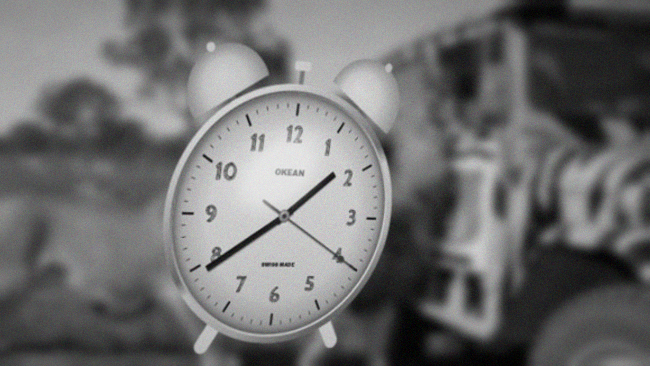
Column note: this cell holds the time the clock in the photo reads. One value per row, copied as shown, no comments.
1:39:20
